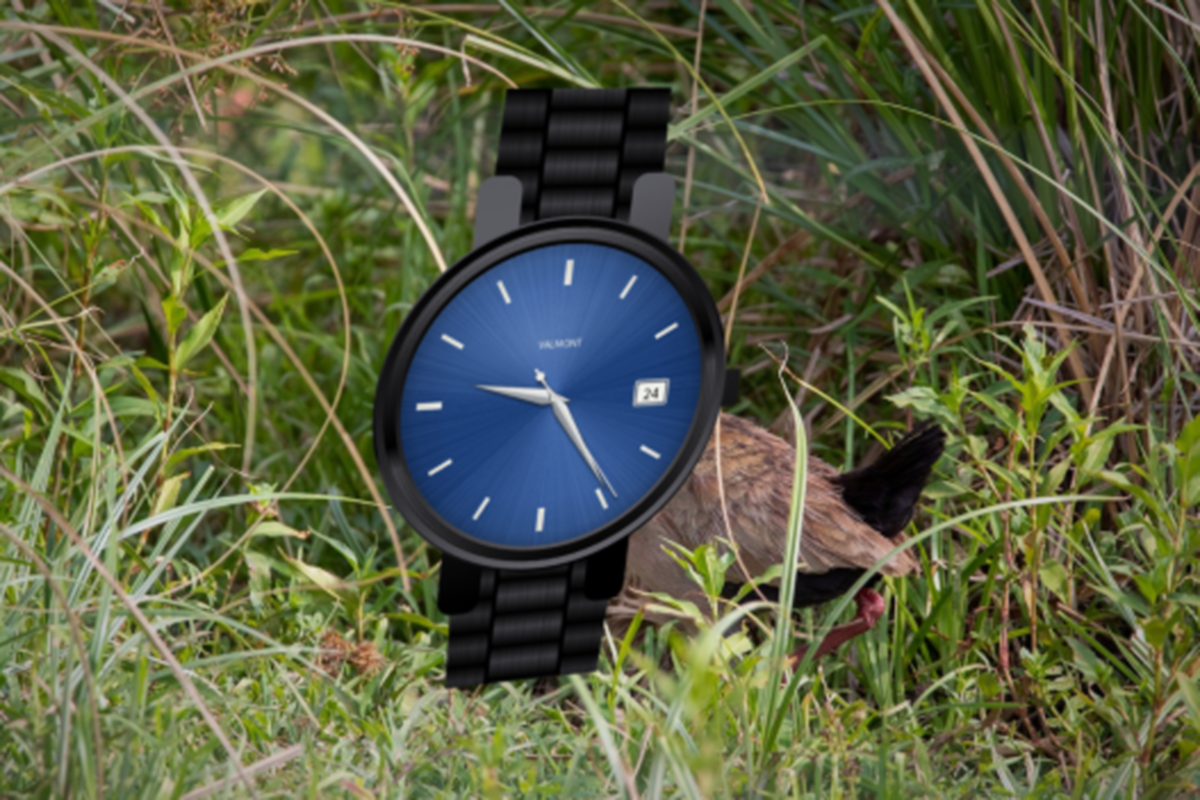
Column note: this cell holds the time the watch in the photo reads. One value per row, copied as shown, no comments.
9:24:24
